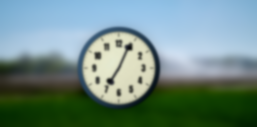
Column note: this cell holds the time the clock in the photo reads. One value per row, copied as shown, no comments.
7:04
